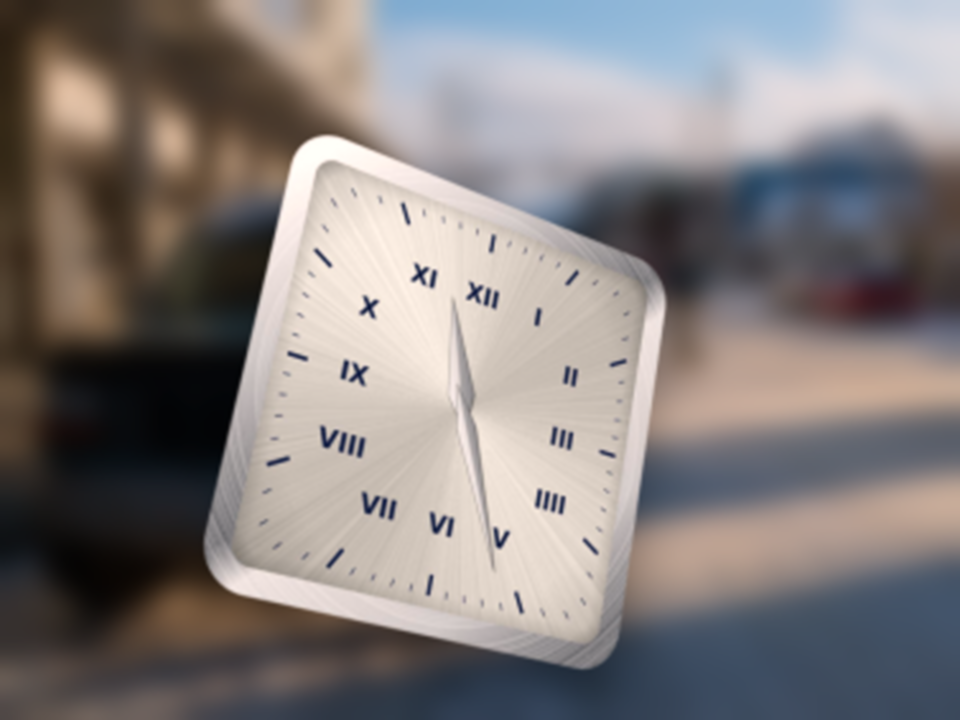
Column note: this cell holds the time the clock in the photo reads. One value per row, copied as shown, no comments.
11:26
